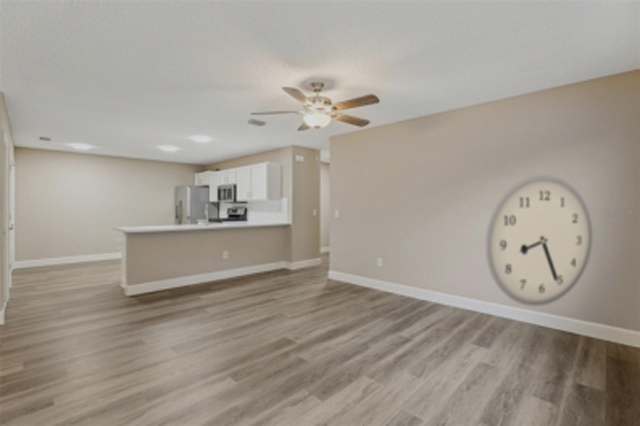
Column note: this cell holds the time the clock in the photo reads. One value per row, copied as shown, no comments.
8:26
